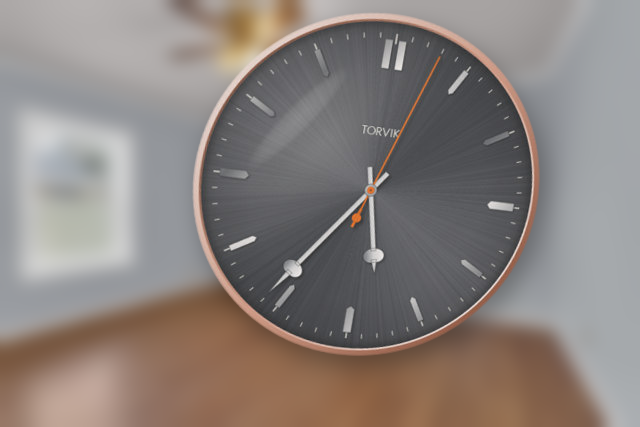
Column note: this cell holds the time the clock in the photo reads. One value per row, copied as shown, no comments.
5:36:03
